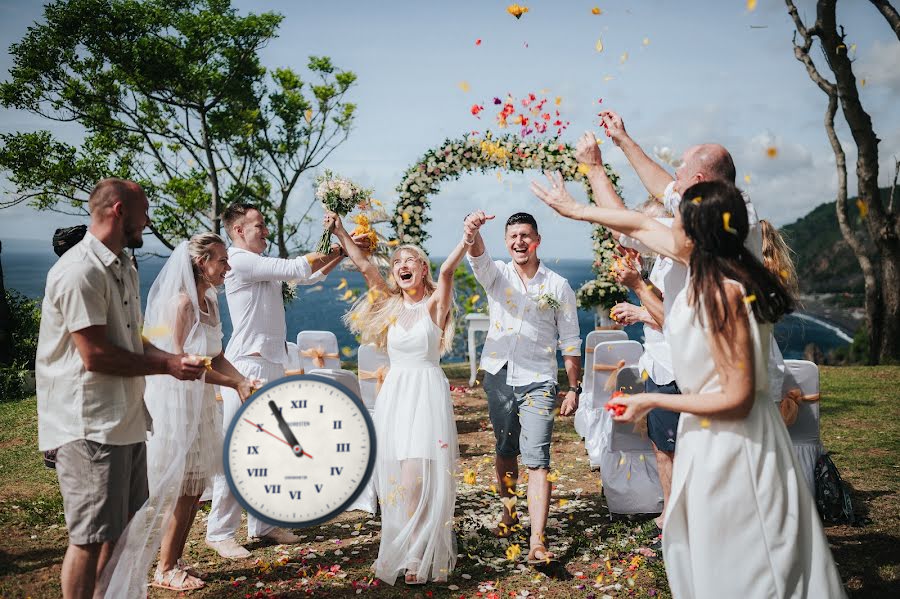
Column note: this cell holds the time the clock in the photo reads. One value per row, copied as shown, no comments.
10:54:50
